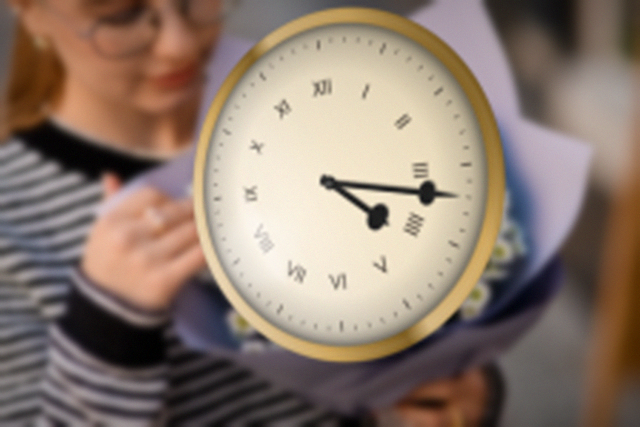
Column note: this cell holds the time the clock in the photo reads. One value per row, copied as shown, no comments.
4:17
